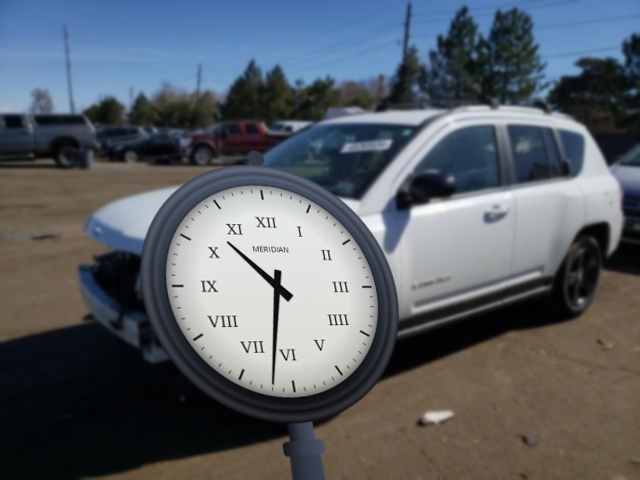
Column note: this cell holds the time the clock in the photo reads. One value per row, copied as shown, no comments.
10:32
